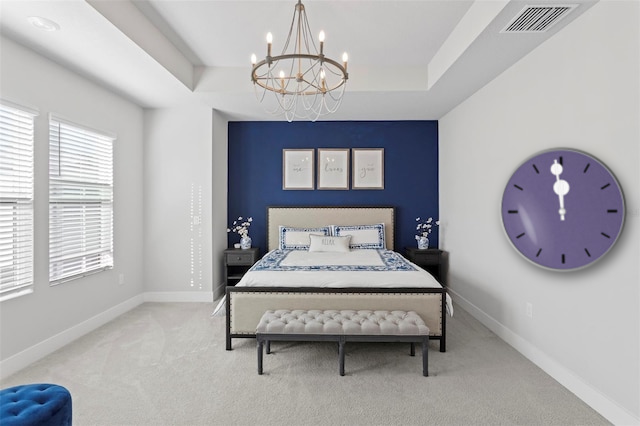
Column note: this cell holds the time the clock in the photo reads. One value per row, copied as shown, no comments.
11:59
